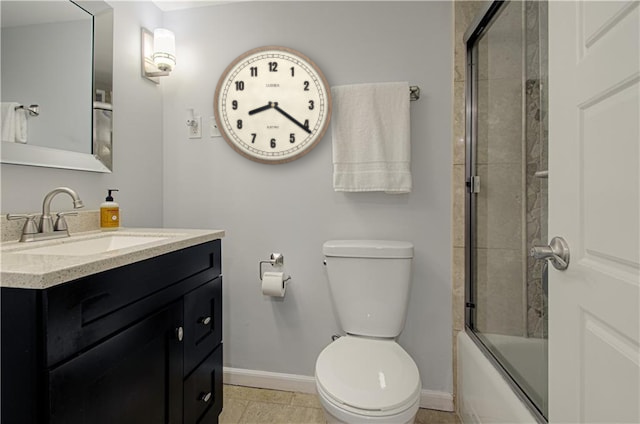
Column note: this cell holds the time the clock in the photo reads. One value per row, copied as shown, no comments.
8:21
